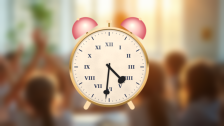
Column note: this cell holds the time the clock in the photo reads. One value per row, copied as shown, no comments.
4:31
